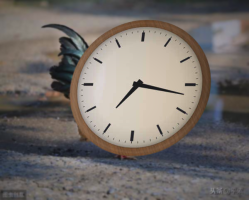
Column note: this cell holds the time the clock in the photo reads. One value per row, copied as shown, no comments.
7:17
